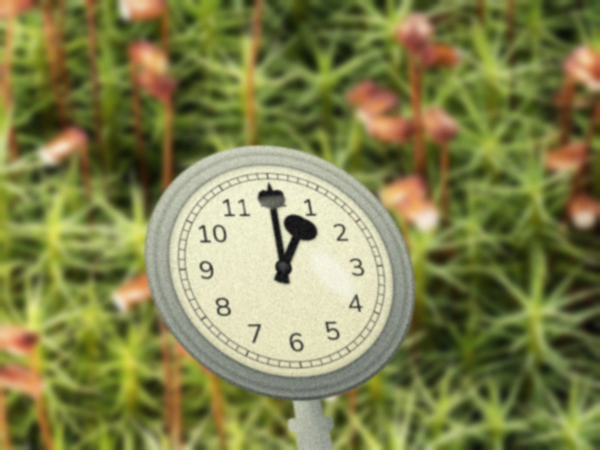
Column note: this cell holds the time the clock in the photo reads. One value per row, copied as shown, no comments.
1:00
